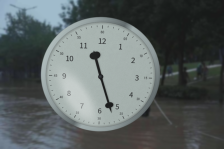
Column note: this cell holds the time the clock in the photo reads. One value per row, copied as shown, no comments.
11:27
